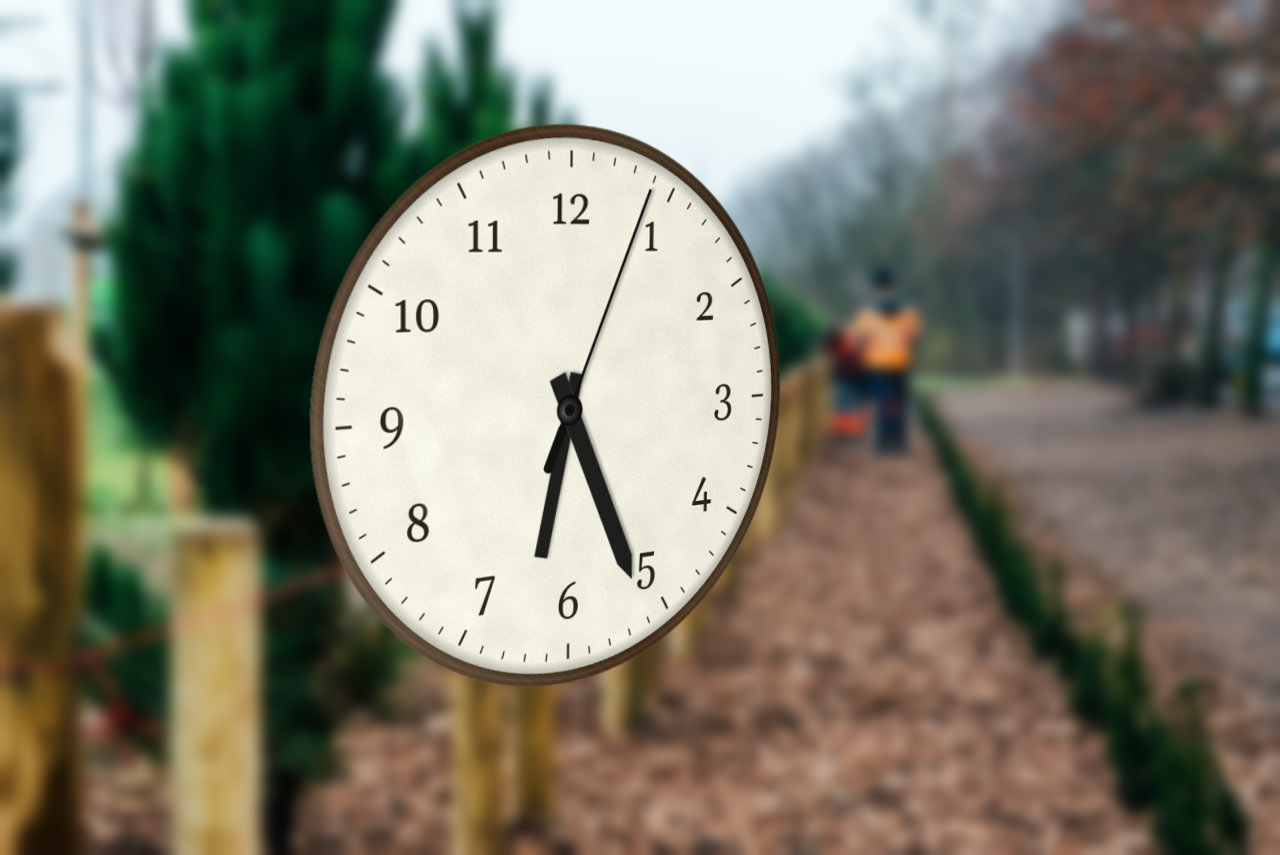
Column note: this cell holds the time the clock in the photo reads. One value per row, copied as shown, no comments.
6:26:04
